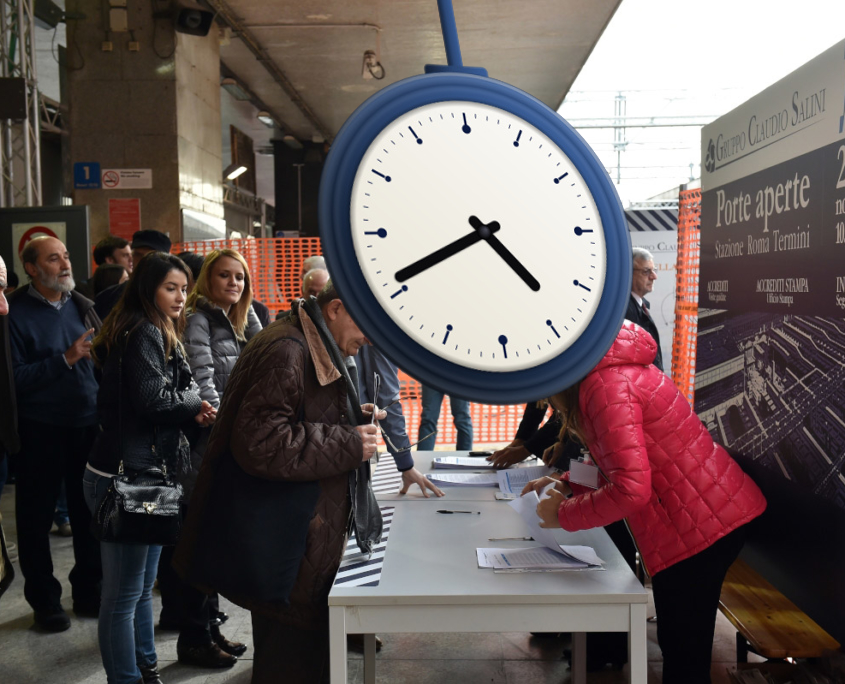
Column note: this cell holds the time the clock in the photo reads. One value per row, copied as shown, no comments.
4:41
